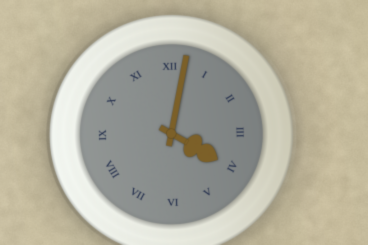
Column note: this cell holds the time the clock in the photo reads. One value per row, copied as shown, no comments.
4:02
